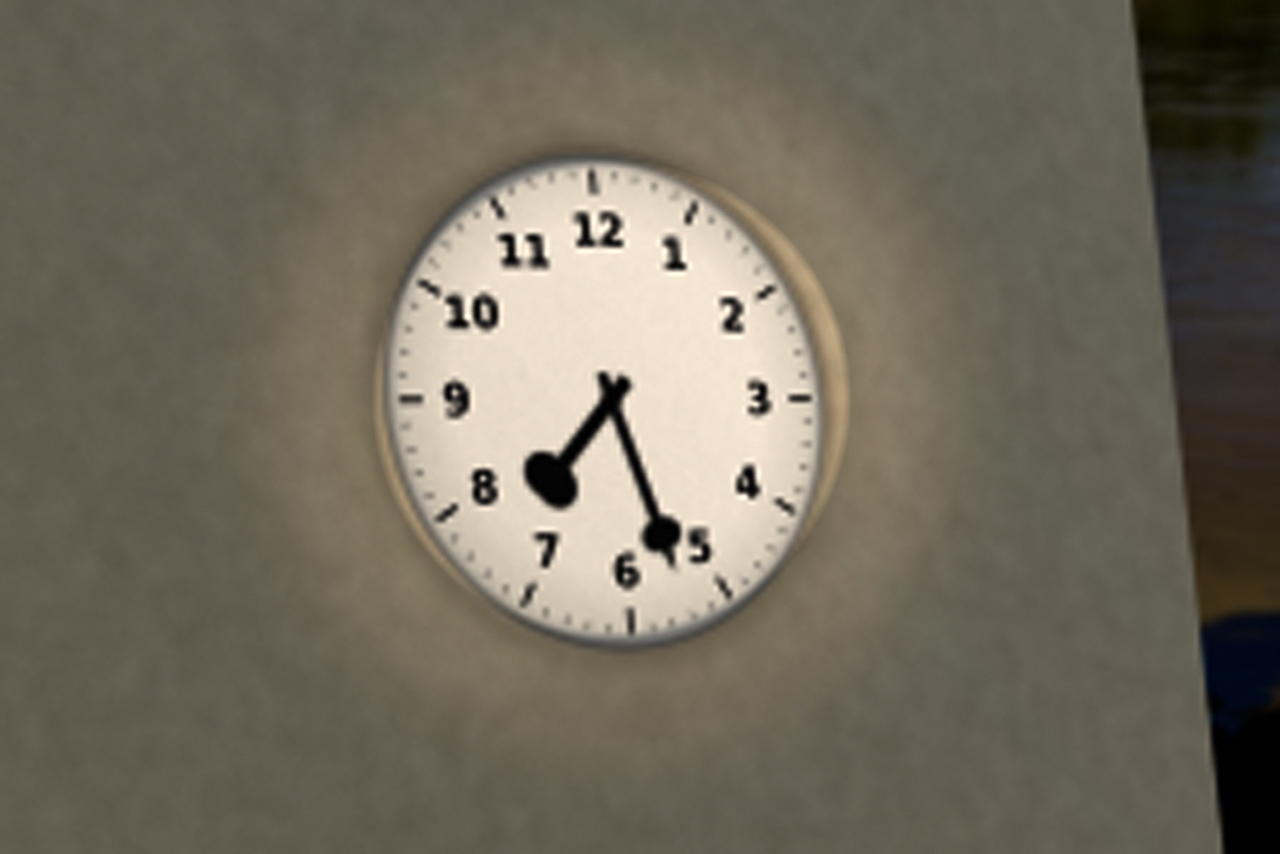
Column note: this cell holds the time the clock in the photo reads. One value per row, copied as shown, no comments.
7:27
